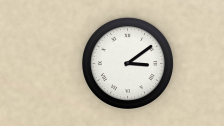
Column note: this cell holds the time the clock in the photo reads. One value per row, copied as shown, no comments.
3:09
